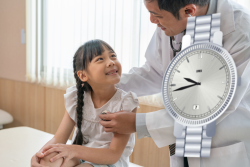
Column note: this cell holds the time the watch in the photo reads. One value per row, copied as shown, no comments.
9:43
